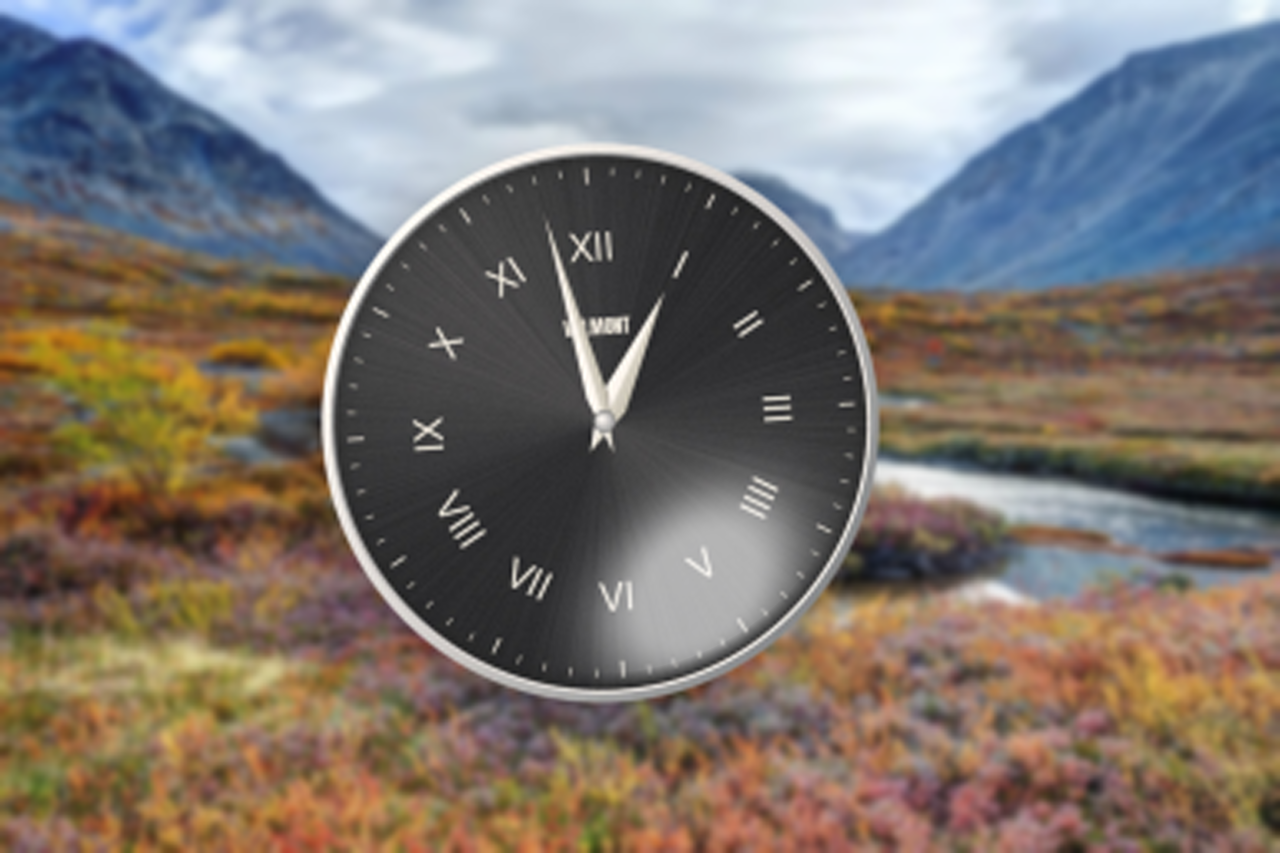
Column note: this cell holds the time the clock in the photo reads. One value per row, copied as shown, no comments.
12:58
